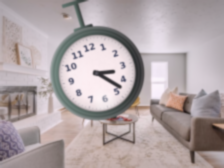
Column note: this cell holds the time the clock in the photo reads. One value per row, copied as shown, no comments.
3:23
